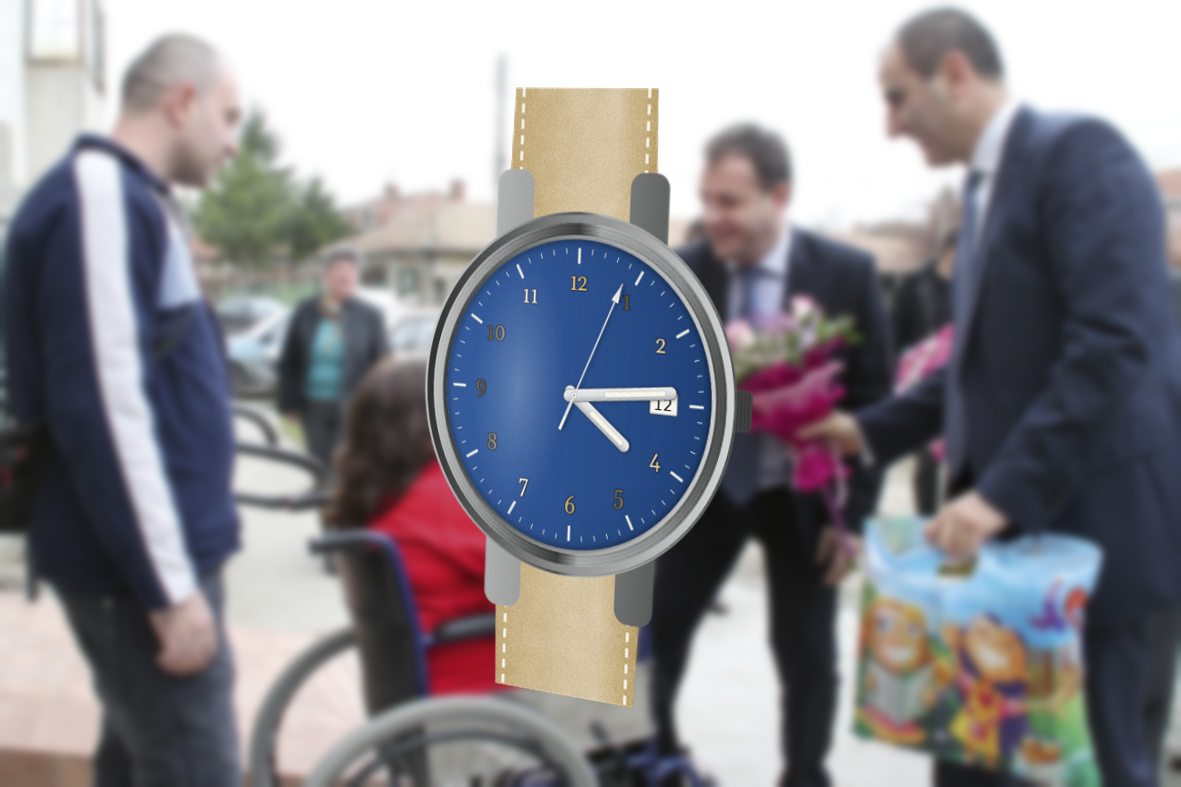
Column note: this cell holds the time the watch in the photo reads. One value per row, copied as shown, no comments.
4:14:04
